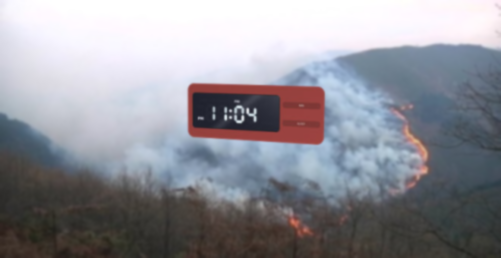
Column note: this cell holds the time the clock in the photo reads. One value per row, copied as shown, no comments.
11:04
